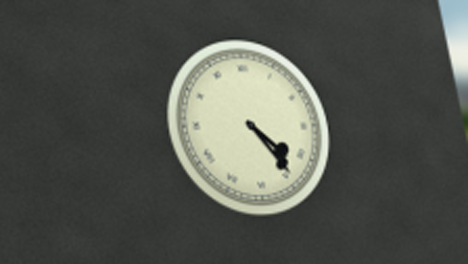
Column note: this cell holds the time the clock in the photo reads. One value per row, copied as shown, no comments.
4:24
